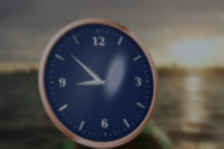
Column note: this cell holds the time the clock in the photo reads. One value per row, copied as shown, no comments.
8:52
